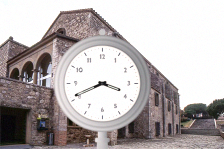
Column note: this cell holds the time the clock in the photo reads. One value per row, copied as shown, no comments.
3:41
